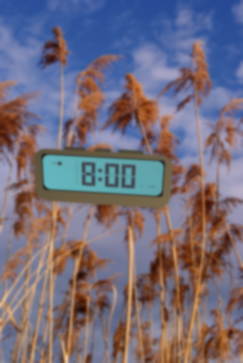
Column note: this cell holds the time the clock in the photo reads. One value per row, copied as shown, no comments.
8:00
